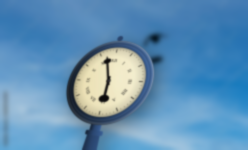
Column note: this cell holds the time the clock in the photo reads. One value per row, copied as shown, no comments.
5:57
